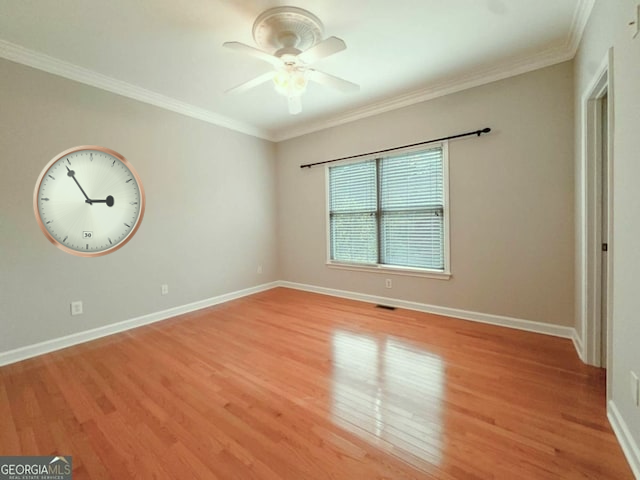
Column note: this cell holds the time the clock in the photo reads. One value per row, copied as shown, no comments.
2:54
